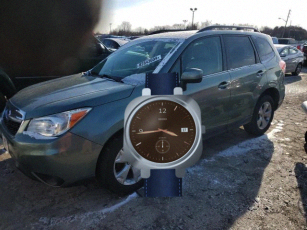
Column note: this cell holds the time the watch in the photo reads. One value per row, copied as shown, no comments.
3:44
